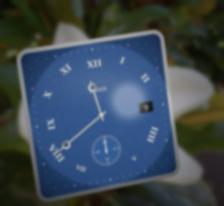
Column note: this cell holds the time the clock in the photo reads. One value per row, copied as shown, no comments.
11:40
